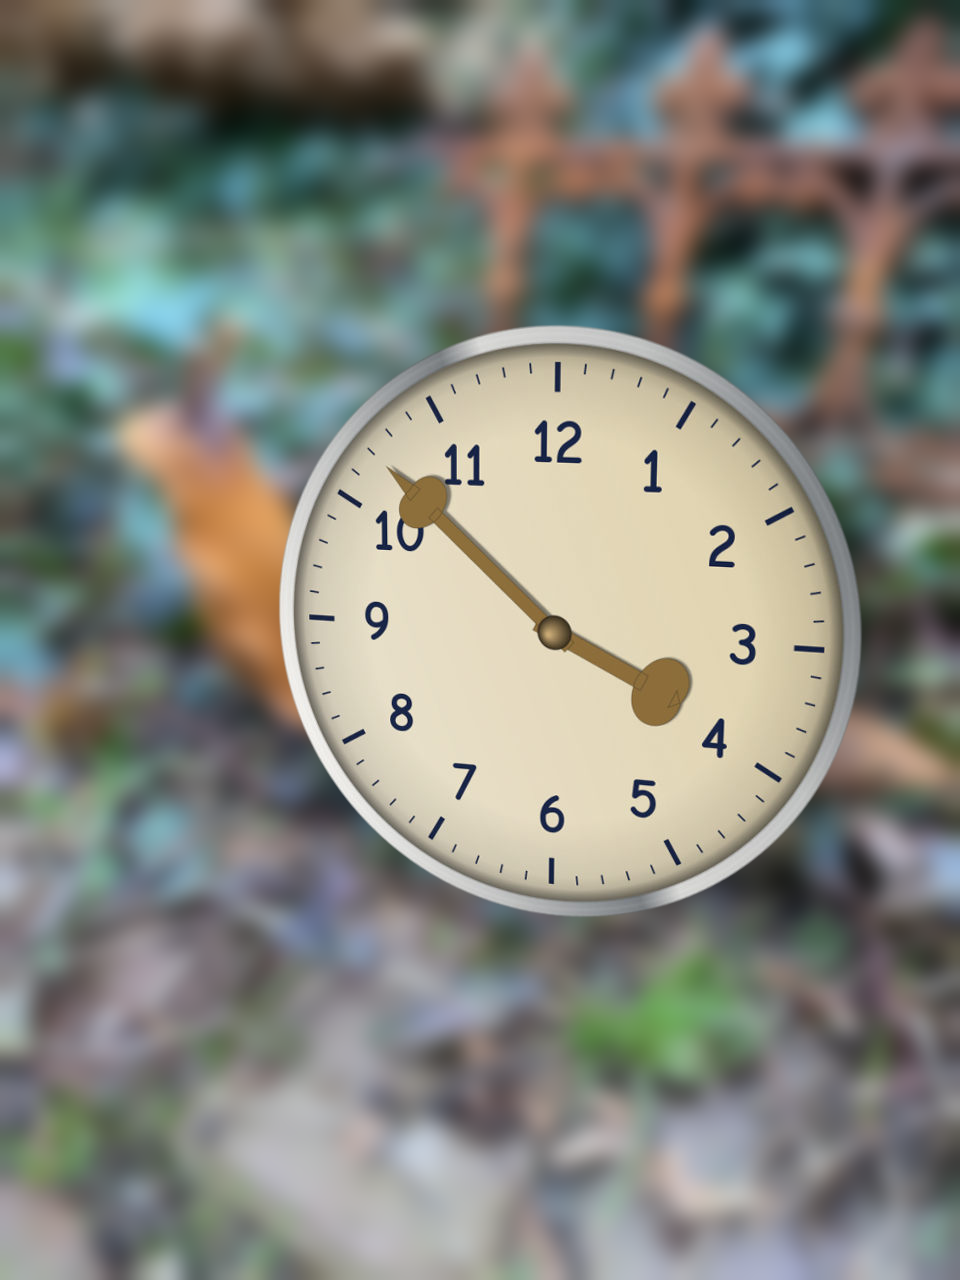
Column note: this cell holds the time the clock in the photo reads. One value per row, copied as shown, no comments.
3:52
